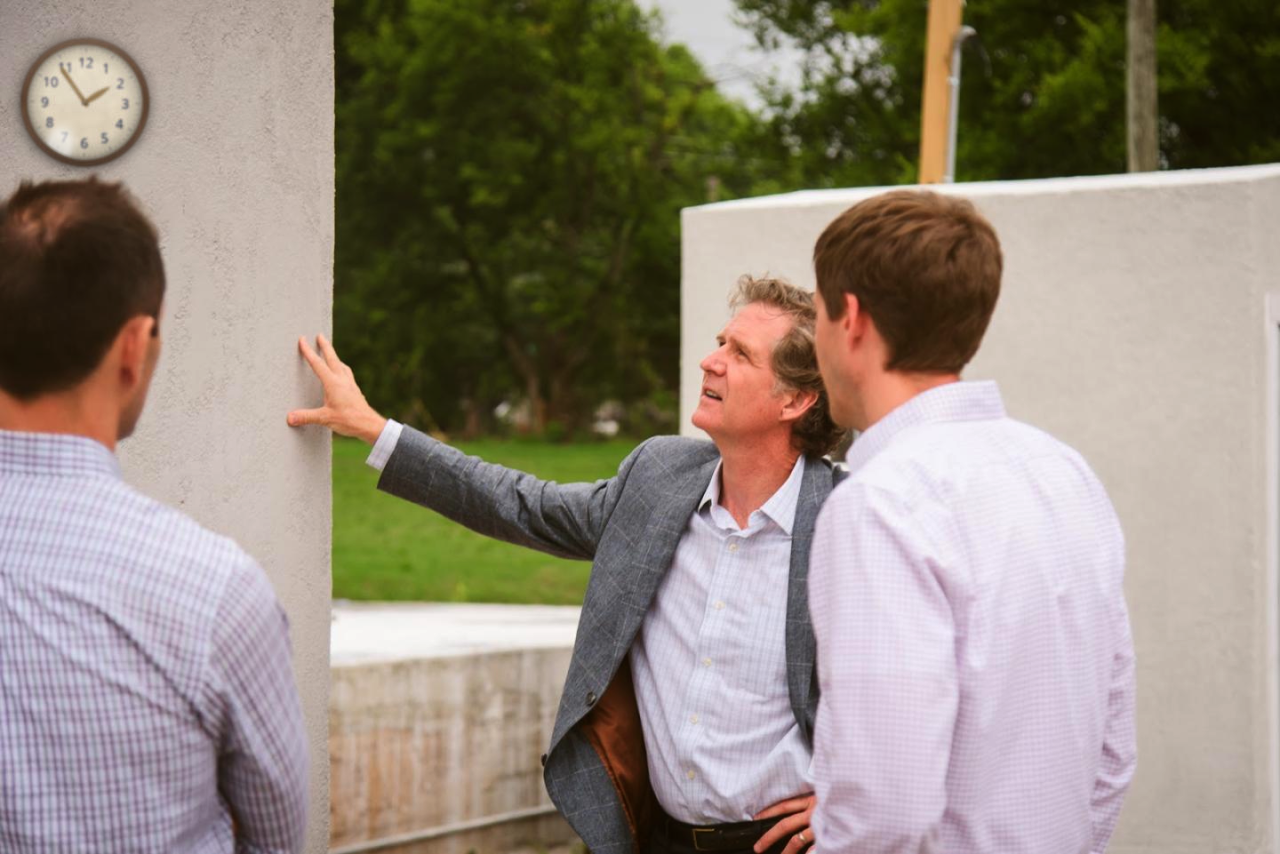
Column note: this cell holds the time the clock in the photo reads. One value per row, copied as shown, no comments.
1:54
